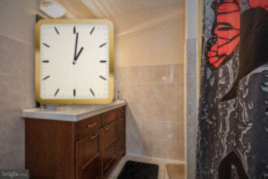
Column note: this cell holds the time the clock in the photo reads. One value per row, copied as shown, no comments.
1:01
